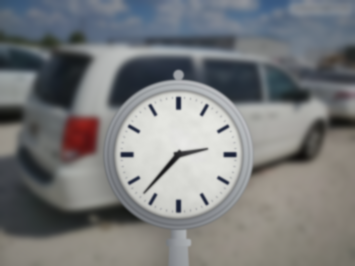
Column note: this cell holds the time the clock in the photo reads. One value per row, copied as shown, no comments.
2:37
